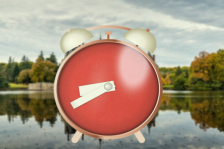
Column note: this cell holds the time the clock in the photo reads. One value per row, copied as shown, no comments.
8:40
